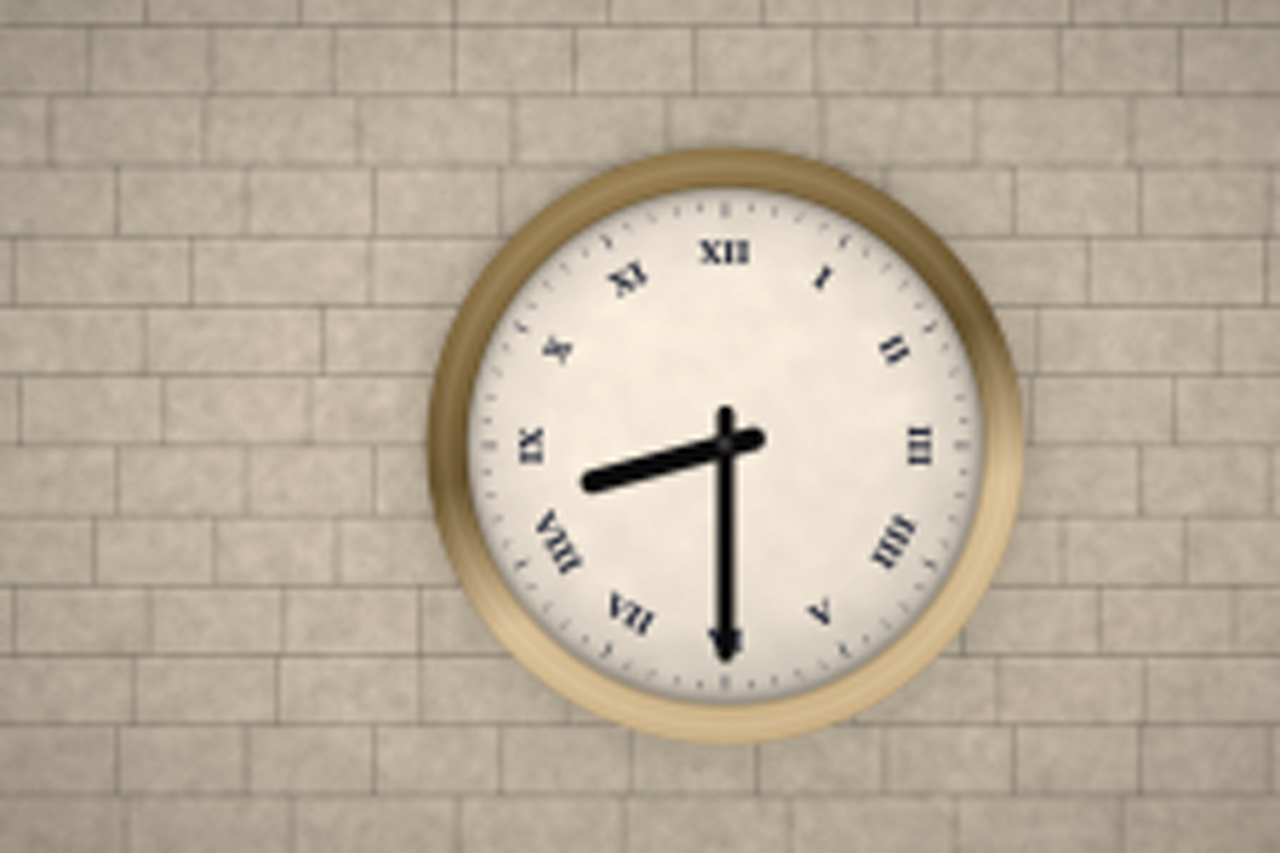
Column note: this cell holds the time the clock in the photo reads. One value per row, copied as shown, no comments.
8:30
